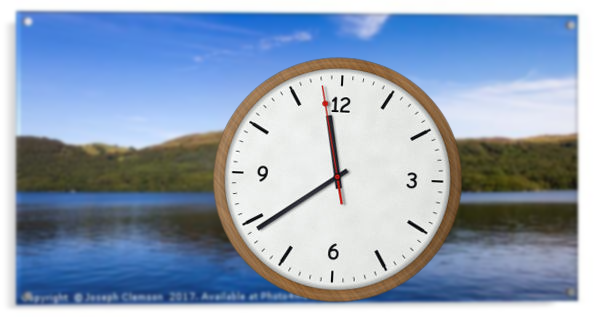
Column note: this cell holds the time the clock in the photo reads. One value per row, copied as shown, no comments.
11:38:58
